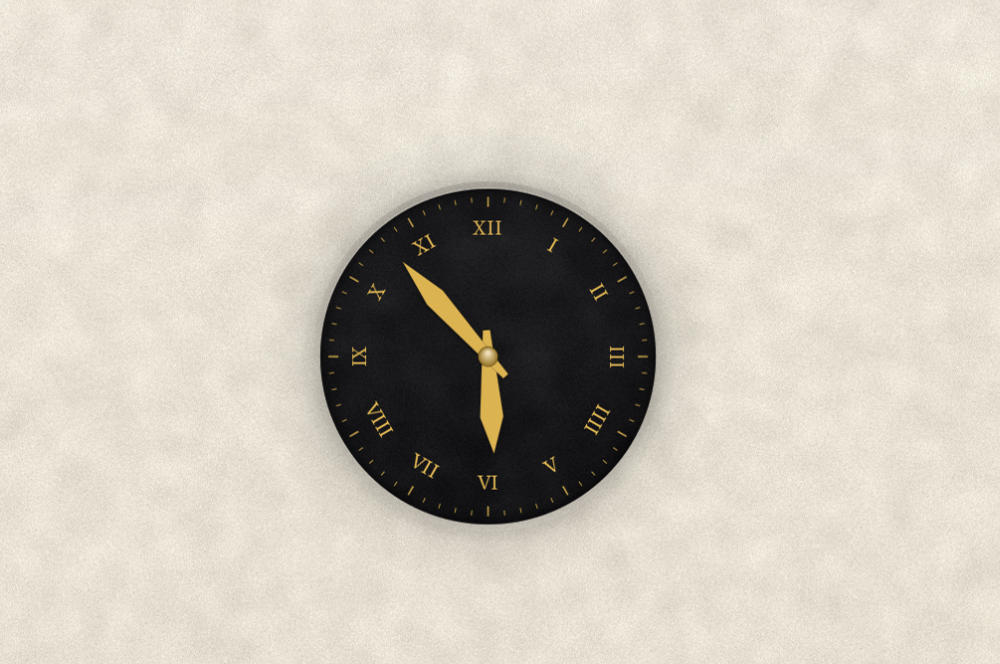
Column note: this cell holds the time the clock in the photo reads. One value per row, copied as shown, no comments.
5:53
